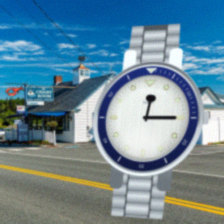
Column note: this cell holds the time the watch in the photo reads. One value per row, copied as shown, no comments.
12:15
